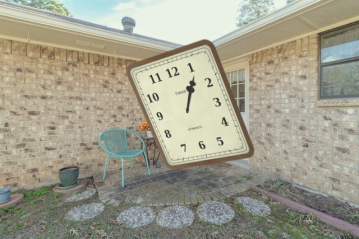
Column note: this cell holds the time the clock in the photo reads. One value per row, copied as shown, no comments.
1:06
